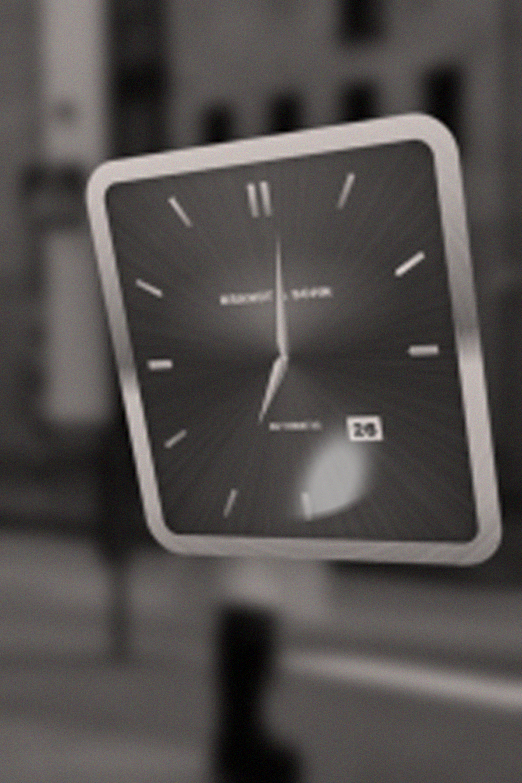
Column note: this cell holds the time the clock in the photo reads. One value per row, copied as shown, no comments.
7:01
